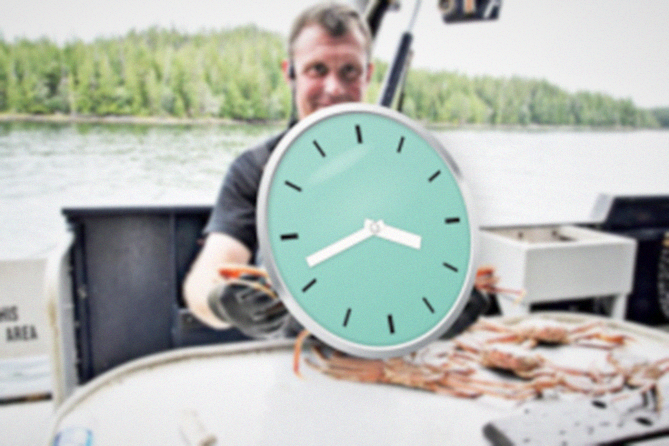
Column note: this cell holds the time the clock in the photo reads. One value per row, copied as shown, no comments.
3:42
